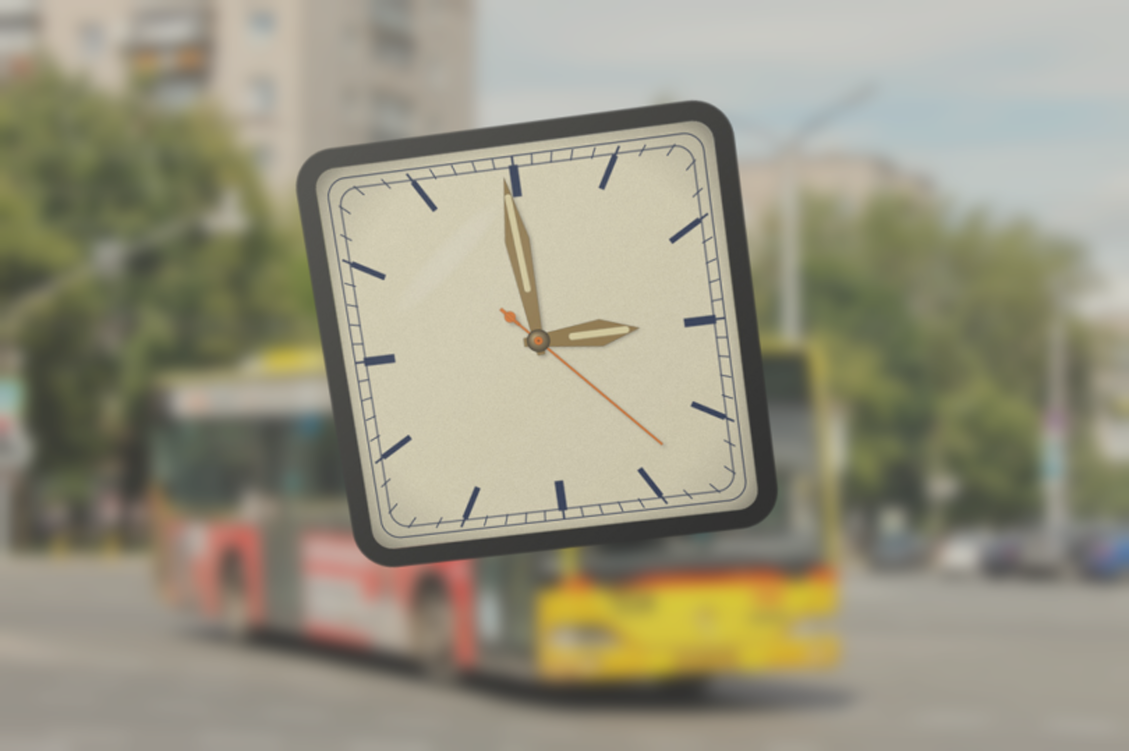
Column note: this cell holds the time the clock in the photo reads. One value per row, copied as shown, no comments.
2:59:23
